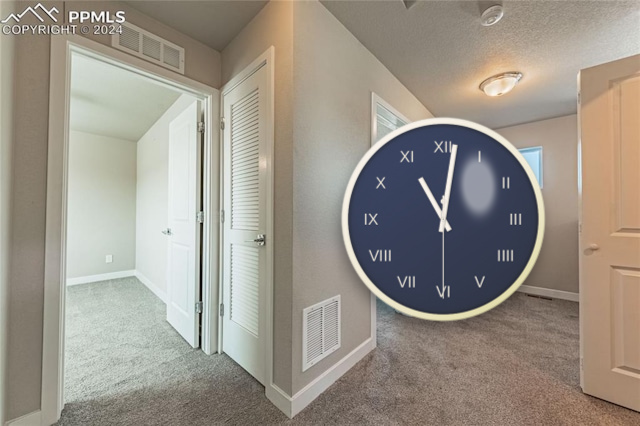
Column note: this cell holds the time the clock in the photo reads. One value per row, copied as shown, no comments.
11:01:30
